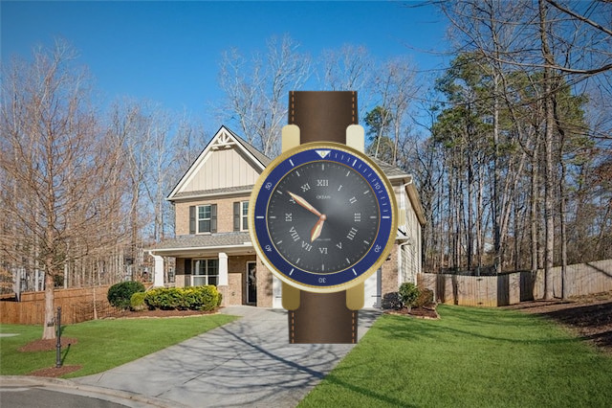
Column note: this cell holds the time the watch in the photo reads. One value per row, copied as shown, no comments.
6:51
